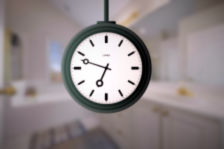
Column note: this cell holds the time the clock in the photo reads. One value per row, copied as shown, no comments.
6:48
